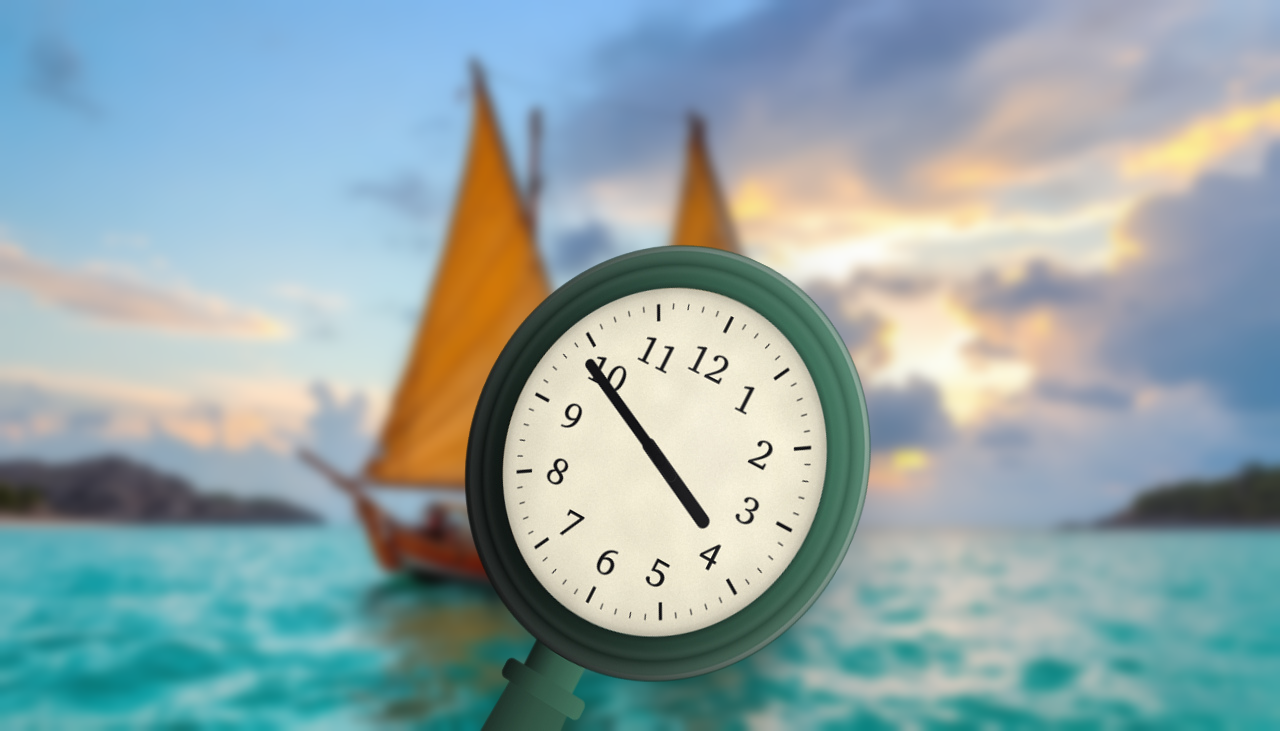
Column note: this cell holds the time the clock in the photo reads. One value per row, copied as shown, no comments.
3:49
